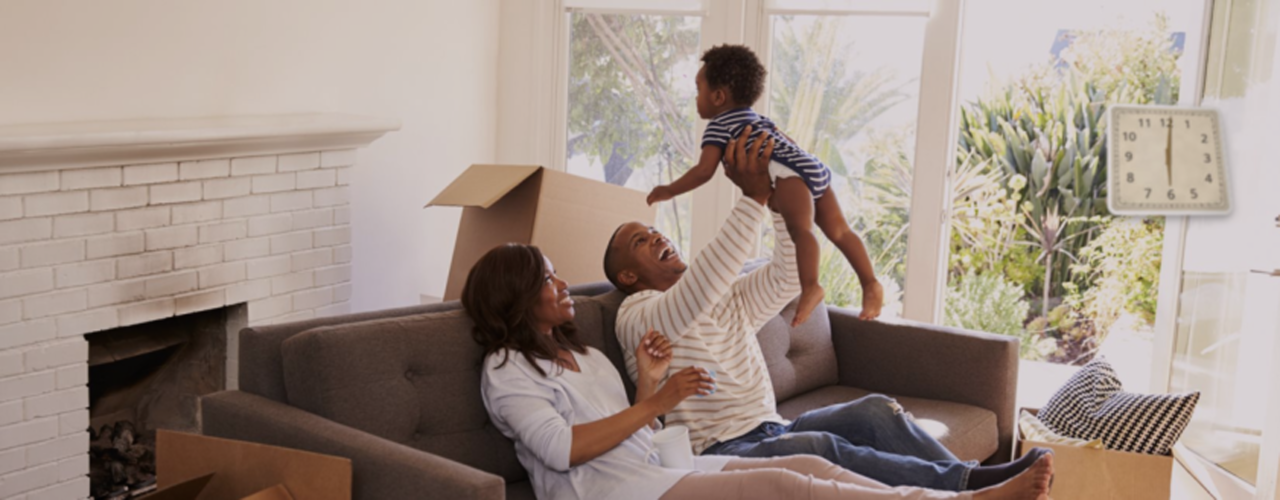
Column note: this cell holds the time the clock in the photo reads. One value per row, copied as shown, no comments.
6:01
